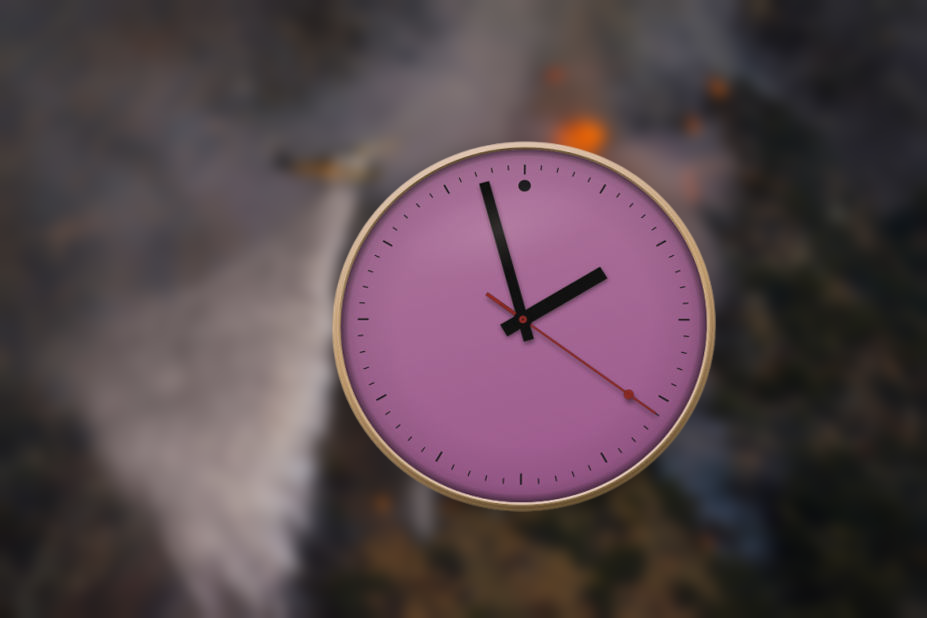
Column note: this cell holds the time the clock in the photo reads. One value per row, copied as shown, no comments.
1:57:21
